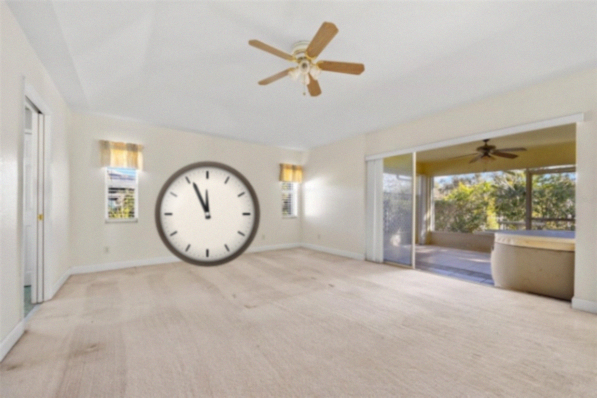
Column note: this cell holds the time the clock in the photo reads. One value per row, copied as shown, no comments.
11:56
